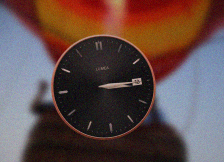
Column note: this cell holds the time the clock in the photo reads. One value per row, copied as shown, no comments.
3:15
